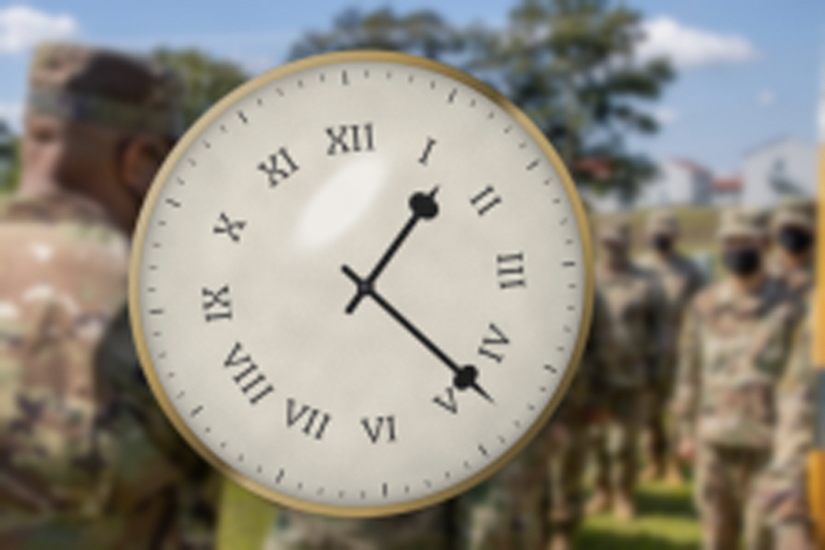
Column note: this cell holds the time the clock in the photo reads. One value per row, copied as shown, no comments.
1:23
